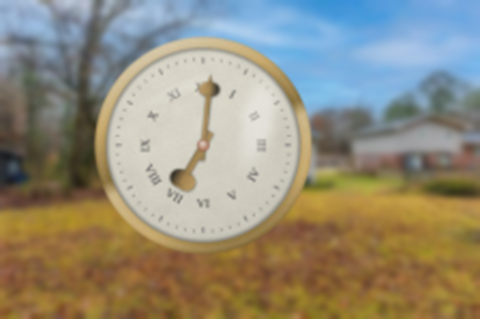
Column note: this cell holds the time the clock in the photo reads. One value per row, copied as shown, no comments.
7:01
